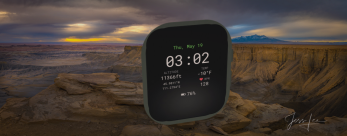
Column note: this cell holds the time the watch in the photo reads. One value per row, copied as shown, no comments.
3:02
